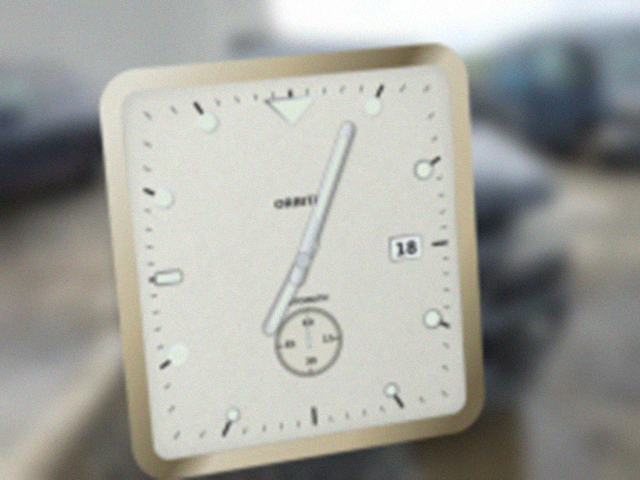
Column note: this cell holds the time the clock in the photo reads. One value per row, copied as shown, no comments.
7:04
